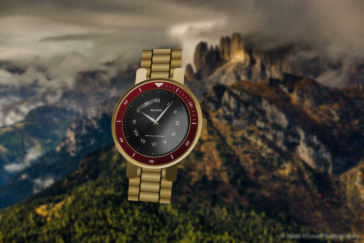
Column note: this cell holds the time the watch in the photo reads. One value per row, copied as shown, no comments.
10:06
